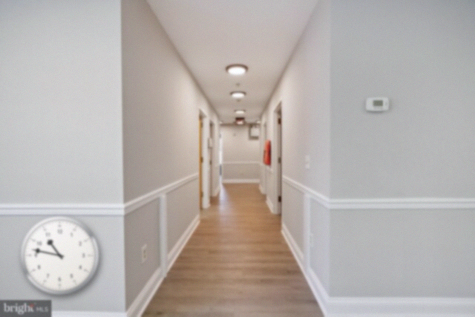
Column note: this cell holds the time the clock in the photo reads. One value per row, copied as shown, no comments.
10:47
